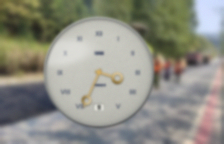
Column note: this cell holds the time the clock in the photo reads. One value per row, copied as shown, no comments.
3:34
